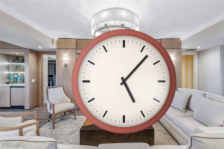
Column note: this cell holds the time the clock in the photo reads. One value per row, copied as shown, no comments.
5:07
